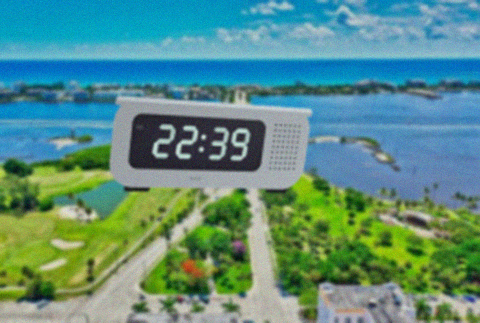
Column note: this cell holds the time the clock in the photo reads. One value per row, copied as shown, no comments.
22:39
